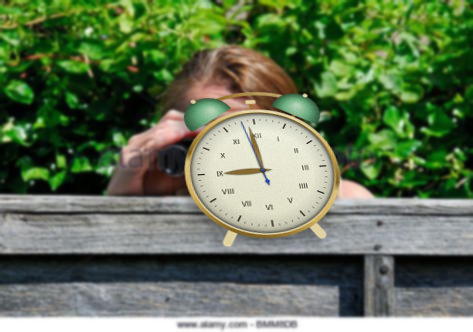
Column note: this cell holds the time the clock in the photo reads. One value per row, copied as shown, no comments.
8:58:58
